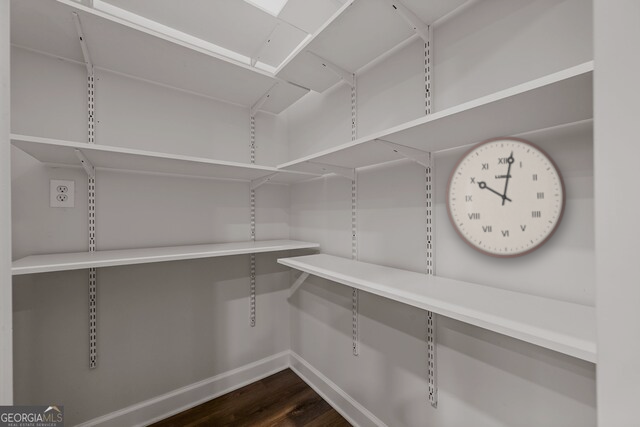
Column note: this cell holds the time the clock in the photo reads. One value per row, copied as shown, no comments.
10:02
